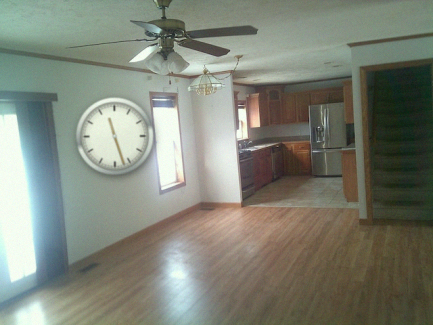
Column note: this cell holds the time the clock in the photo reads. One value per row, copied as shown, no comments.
11:27
